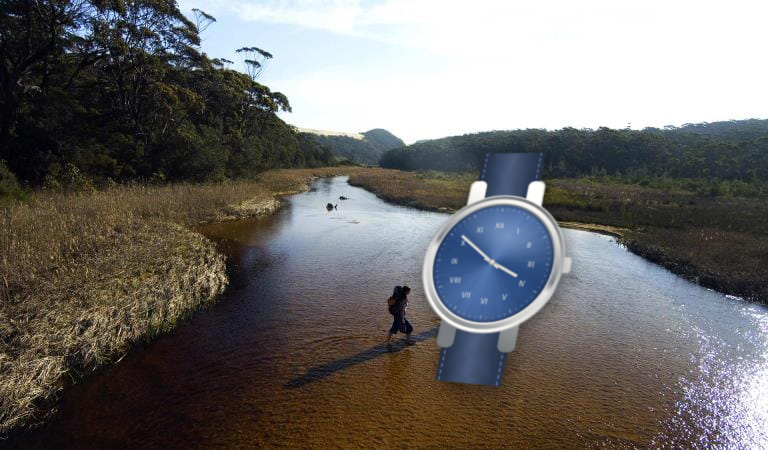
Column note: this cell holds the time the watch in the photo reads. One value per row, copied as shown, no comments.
3:51
